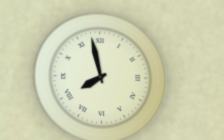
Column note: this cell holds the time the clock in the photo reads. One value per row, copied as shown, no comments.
7:58
